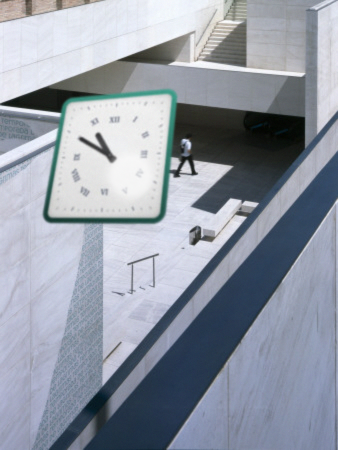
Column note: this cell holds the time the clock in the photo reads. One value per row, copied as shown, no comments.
10:50
